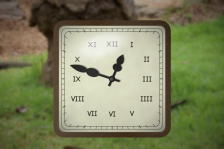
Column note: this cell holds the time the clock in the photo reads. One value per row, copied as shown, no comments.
12:48
